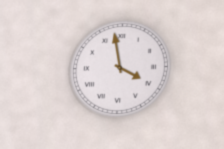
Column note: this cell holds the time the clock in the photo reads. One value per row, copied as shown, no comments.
3:58
